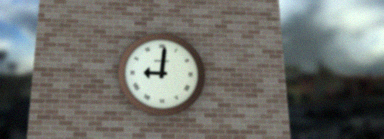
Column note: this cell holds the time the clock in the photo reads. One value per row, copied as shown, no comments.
9:01
